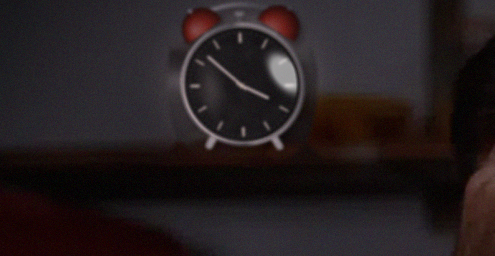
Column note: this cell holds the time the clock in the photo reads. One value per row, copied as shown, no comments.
3:52
